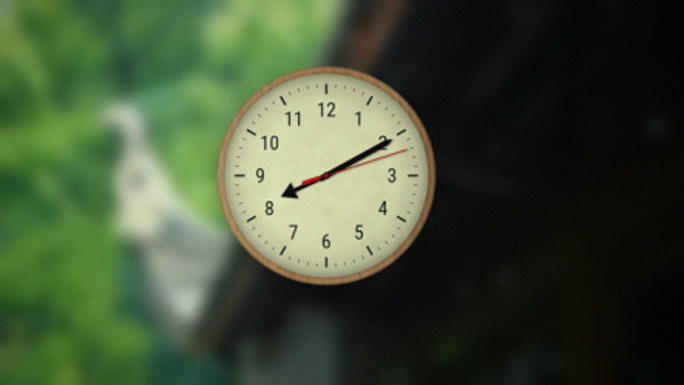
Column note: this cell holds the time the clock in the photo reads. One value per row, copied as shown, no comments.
8:10:12
